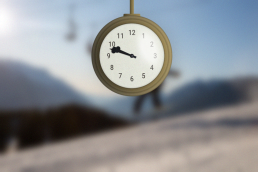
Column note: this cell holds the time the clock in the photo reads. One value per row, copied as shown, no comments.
9:48
